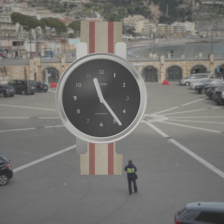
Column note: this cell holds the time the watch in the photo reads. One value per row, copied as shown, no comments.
11:24
